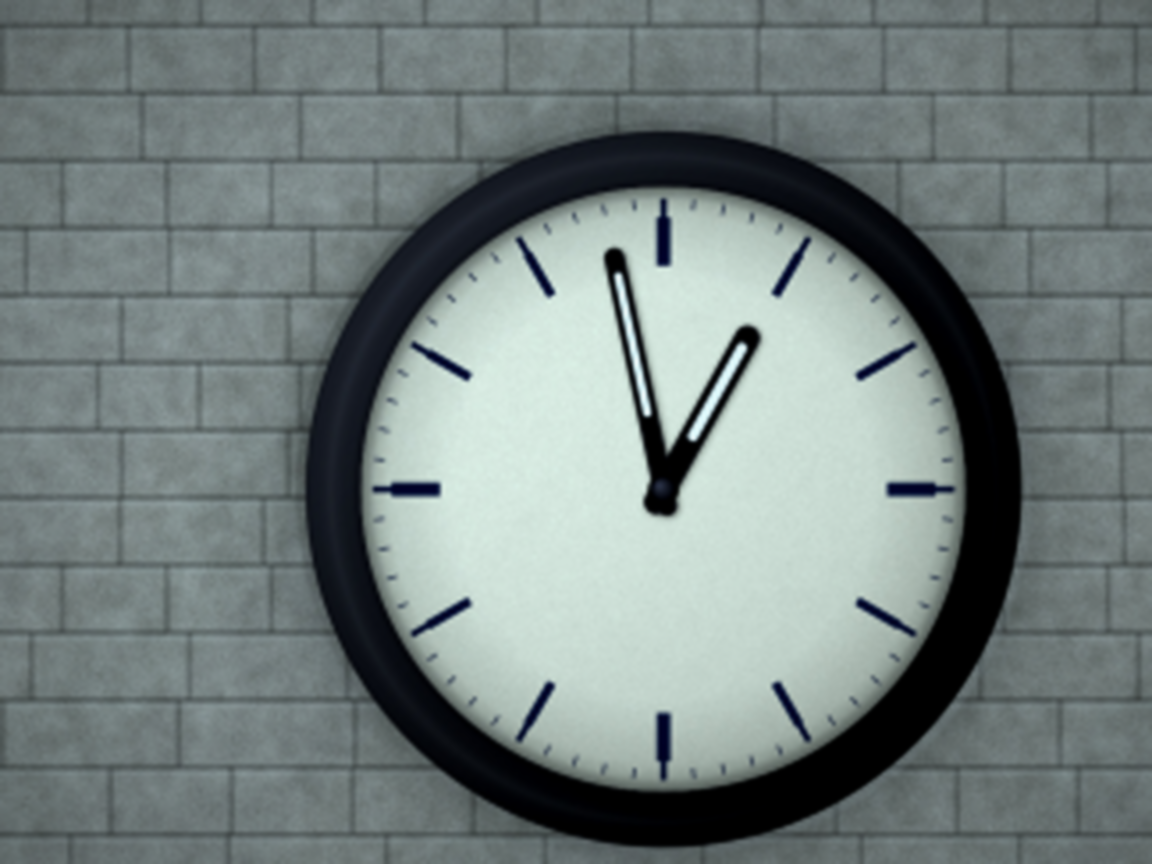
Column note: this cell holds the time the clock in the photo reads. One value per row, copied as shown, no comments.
12:58
